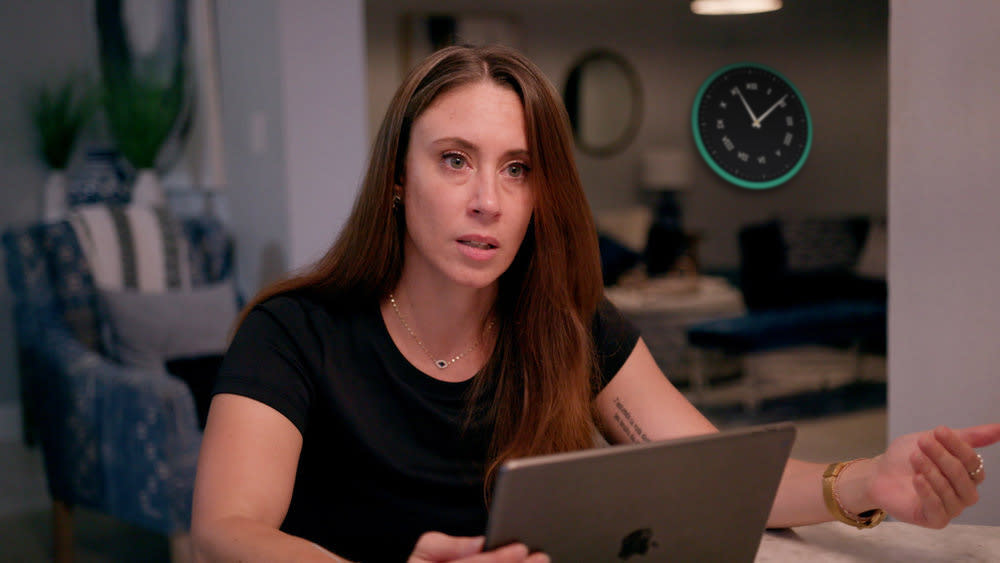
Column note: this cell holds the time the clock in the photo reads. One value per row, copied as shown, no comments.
11:09
